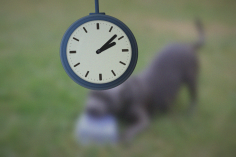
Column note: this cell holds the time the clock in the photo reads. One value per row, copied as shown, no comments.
2:08
